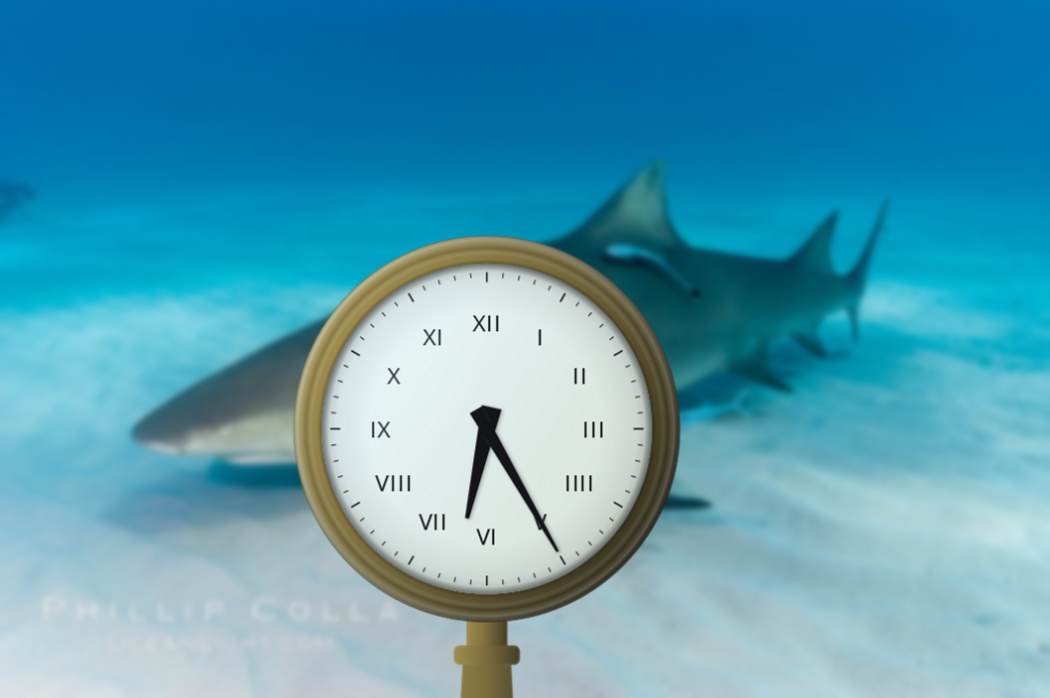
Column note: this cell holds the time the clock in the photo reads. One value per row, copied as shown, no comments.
6:25
